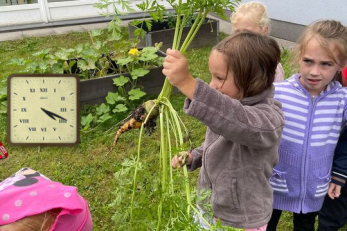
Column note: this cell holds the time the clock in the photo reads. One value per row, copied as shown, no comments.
4:19
